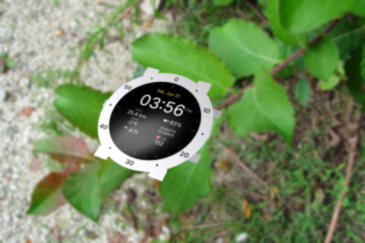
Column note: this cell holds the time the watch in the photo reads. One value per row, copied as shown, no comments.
3:56
